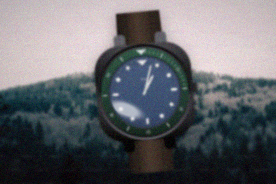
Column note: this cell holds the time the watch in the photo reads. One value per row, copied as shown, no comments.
1:03
